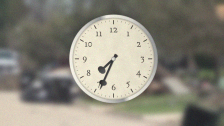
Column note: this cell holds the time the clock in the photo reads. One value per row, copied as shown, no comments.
7:34
